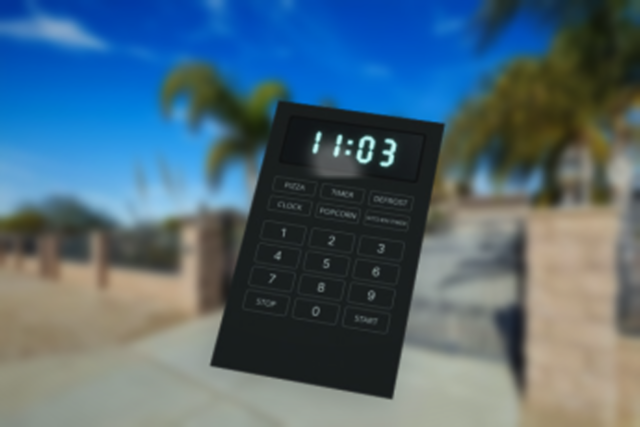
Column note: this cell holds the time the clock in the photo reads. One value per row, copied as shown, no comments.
11:03
